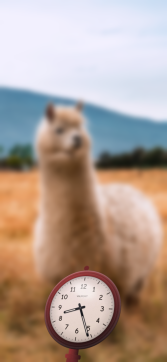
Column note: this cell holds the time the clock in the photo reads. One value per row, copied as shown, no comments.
8:26
